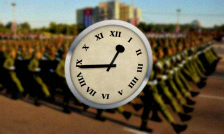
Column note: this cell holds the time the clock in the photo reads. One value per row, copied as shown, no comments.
12:44
